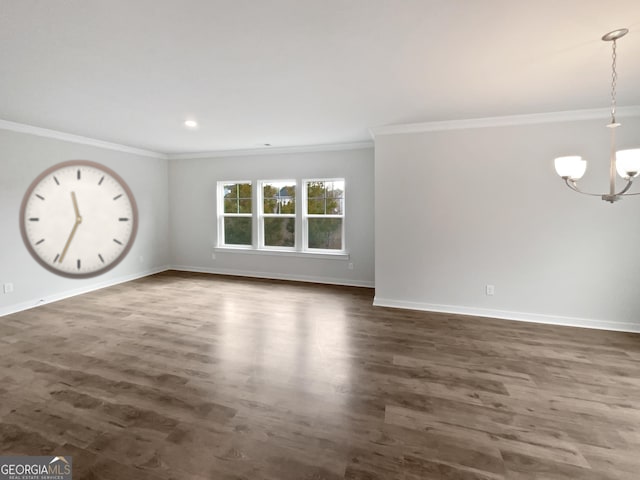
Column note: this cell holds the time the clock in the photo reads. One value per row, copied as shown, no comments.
11:34
